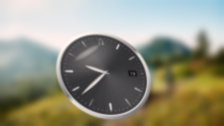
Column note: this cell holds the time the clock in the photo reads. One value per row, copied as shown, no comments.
9:38
